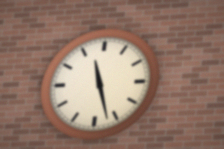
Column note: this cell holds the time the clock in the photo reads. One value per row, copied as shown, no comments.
11:27
